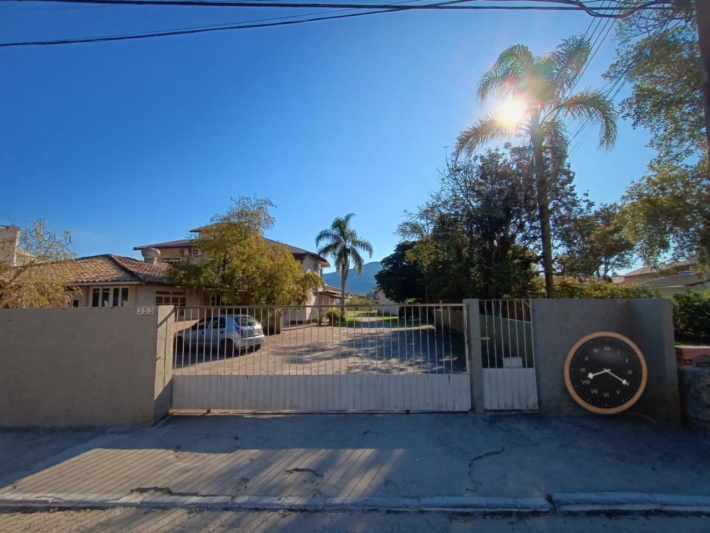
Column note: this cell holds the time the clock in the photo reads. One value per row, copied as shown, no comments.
8:20
